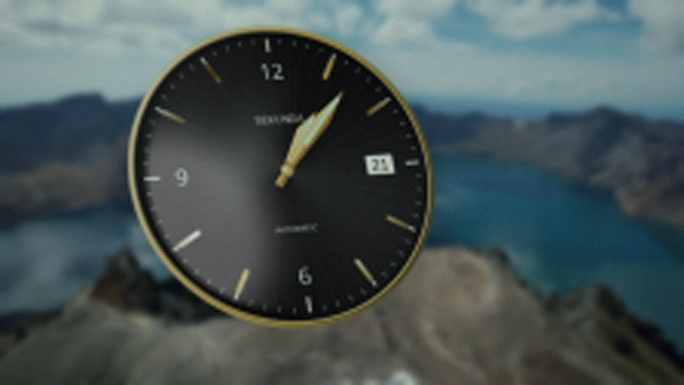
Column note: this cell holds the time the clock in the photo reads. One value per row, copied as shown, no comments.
1:07
